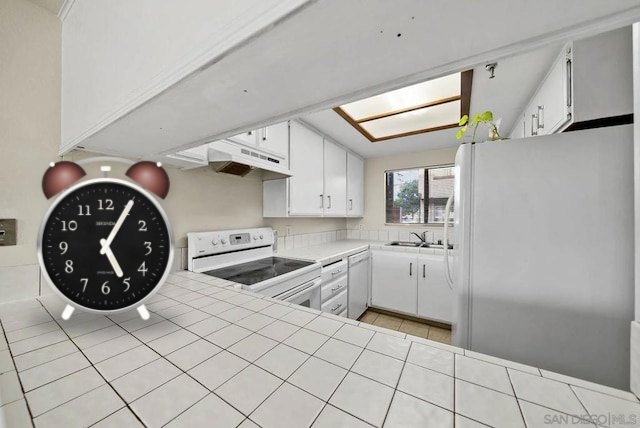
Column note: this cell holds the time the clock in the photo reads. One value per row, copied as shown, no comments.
5:05
